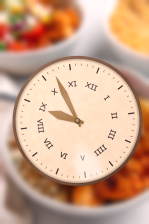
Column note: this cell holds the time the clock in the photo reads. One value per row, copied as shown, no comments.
8:52
